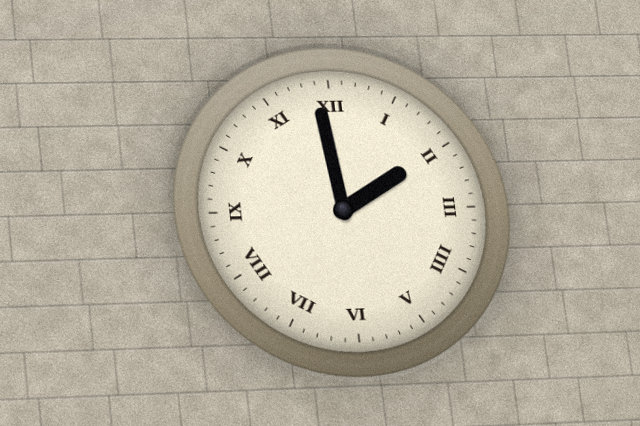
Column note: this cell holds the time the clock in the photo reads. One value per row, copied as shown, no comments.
1:59
